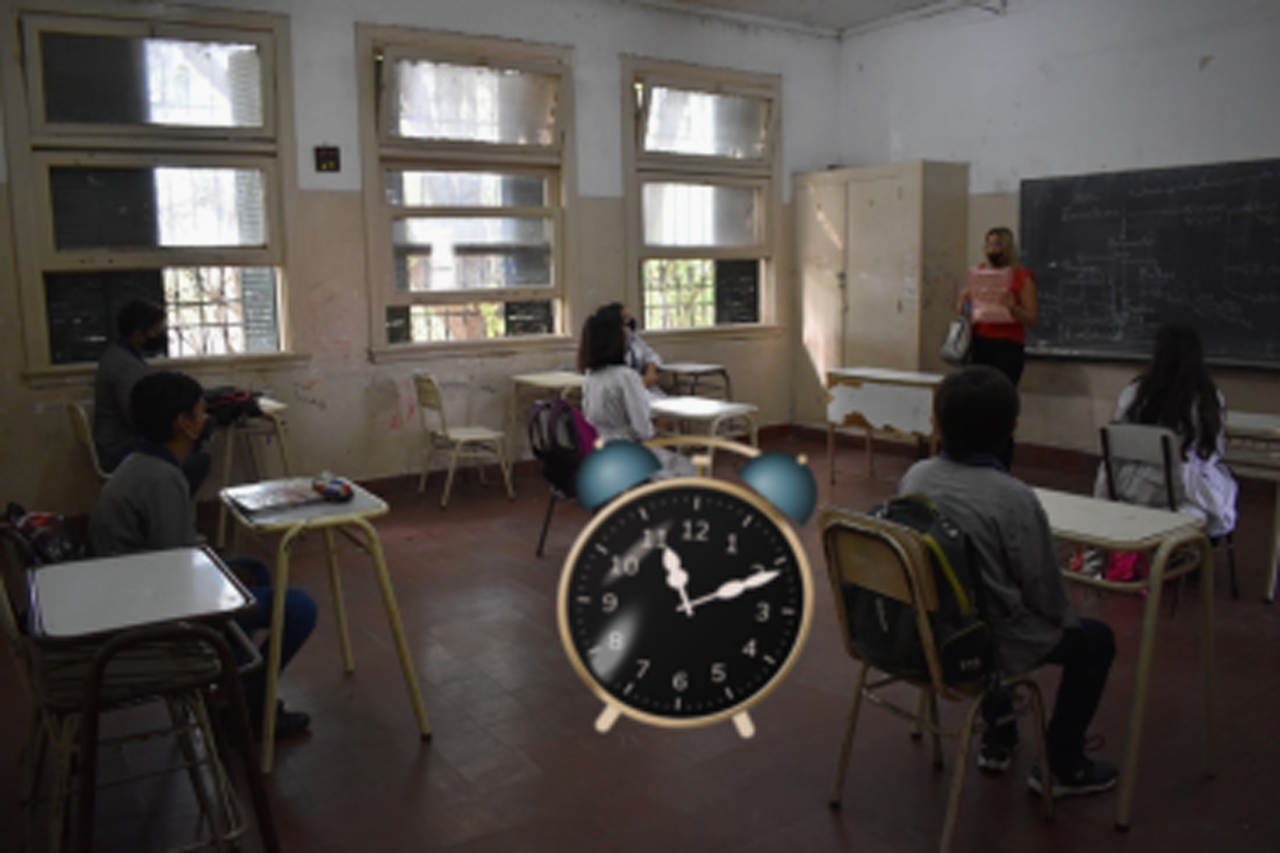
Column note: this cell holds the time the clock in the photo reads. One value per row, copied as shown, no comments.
11:11
